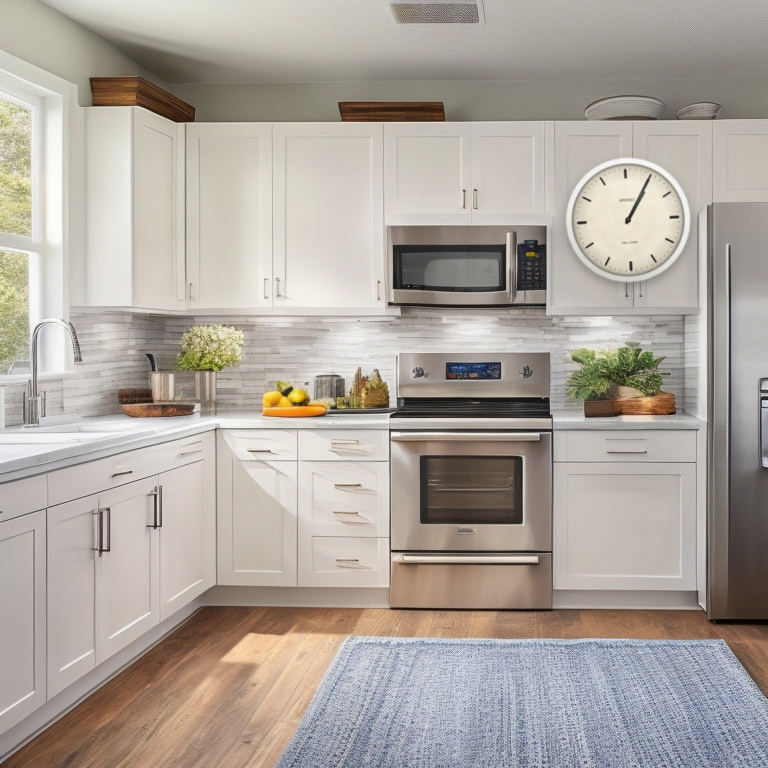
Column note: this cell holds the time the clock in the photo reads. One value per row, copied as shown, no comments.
1:05
